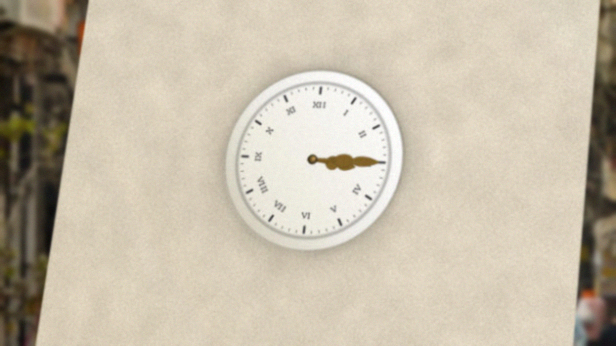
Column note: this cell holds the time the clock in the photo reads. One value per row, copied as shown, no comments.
3:15
